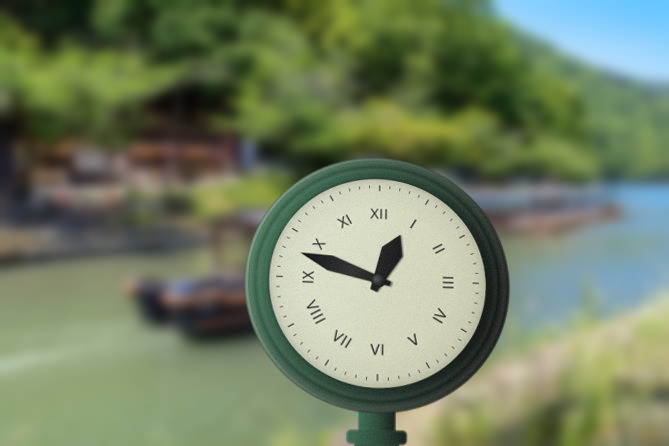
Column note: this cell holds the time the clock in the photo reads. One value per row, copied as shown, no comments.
12:48
